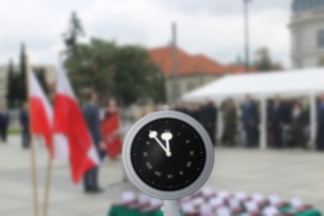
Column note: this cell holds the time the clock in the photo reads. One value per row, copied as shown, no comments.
11:54
